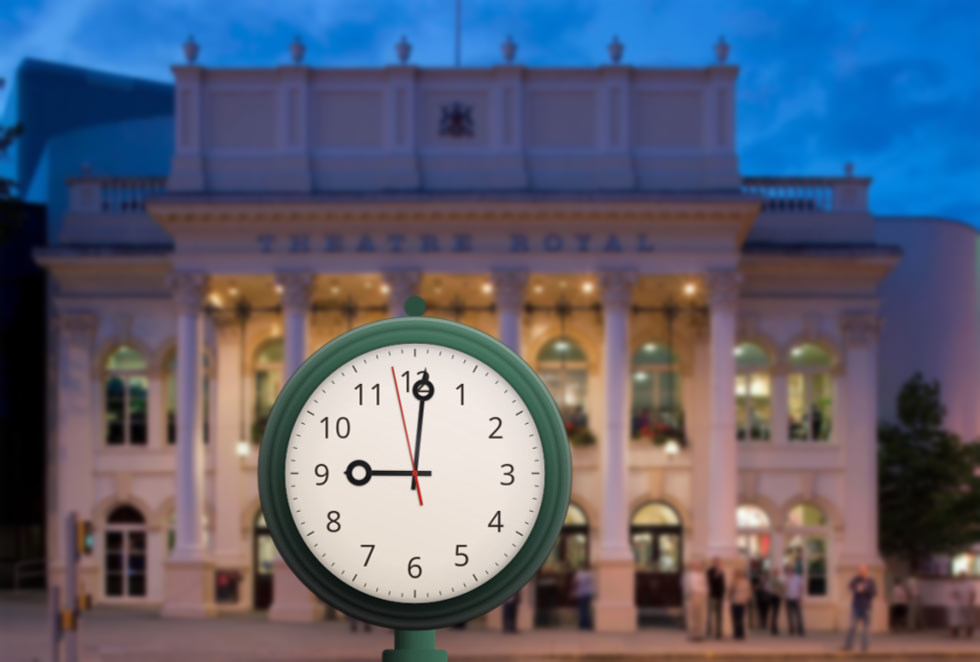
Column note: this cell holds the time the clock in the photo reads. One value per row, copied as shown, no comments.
9:00:58
